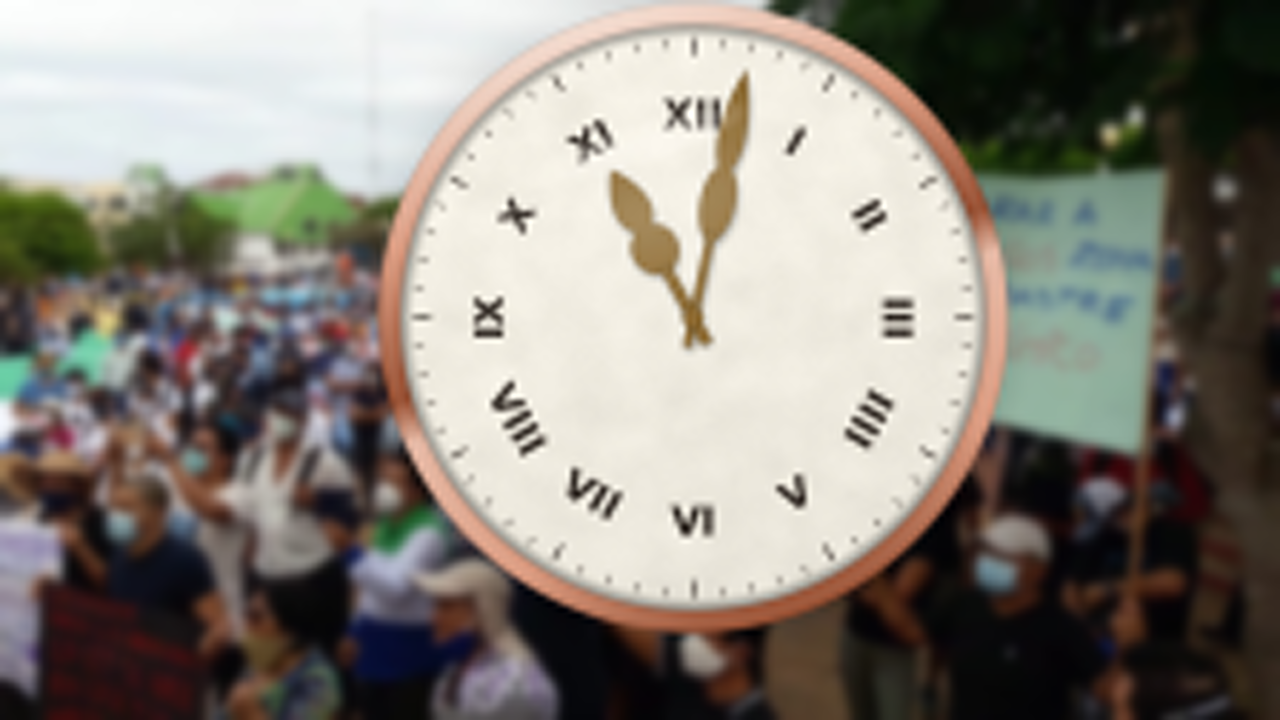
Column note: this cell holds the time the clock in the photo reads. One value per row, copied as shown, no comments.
11:02
